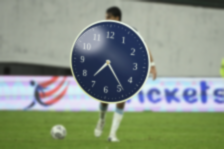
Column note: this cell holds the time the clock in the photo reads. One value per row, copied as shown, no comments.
7:24
